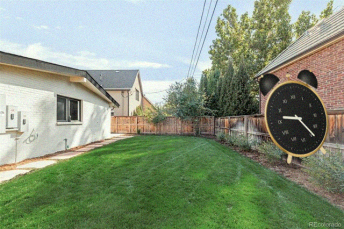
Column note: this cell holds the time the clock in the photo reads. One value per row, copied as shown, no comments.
9:24
